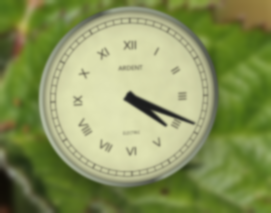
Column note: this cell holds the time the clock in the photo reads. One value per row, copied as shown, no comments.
4:19
